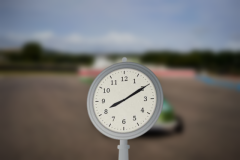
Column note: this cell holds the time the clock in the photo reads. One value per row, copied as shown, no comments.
8:10
